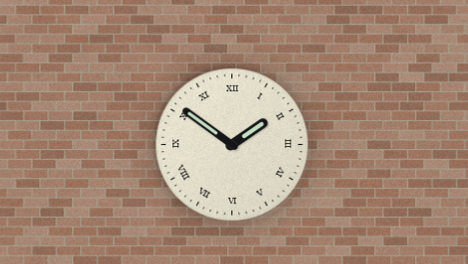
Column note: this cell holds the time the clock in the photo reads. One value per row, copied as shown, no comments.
1:51
